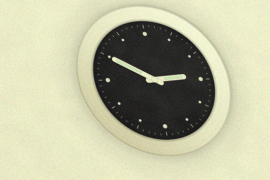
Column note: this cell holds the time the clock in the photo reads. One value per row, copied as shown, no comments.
2:50
